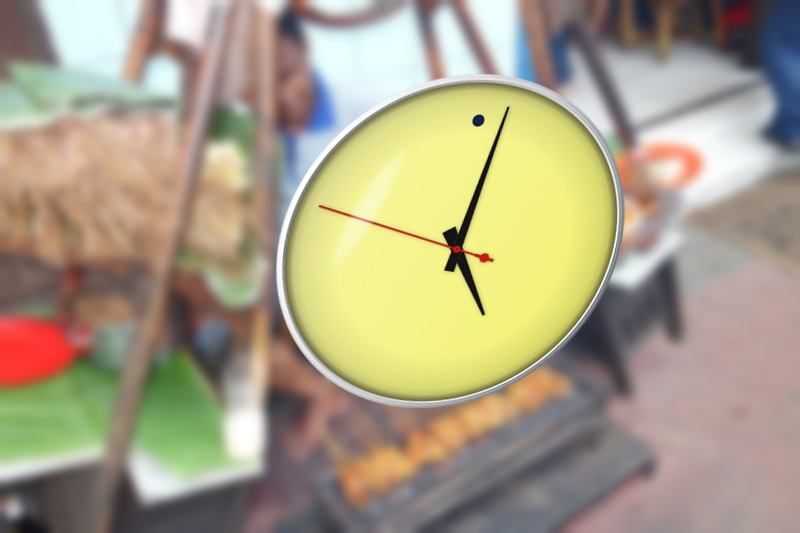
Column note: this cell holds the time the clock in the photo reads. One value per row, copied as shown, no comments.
5:01:48
